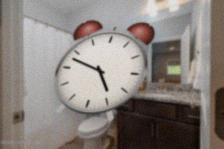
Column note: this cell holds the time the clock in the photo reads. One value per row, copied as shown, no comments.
4:48
